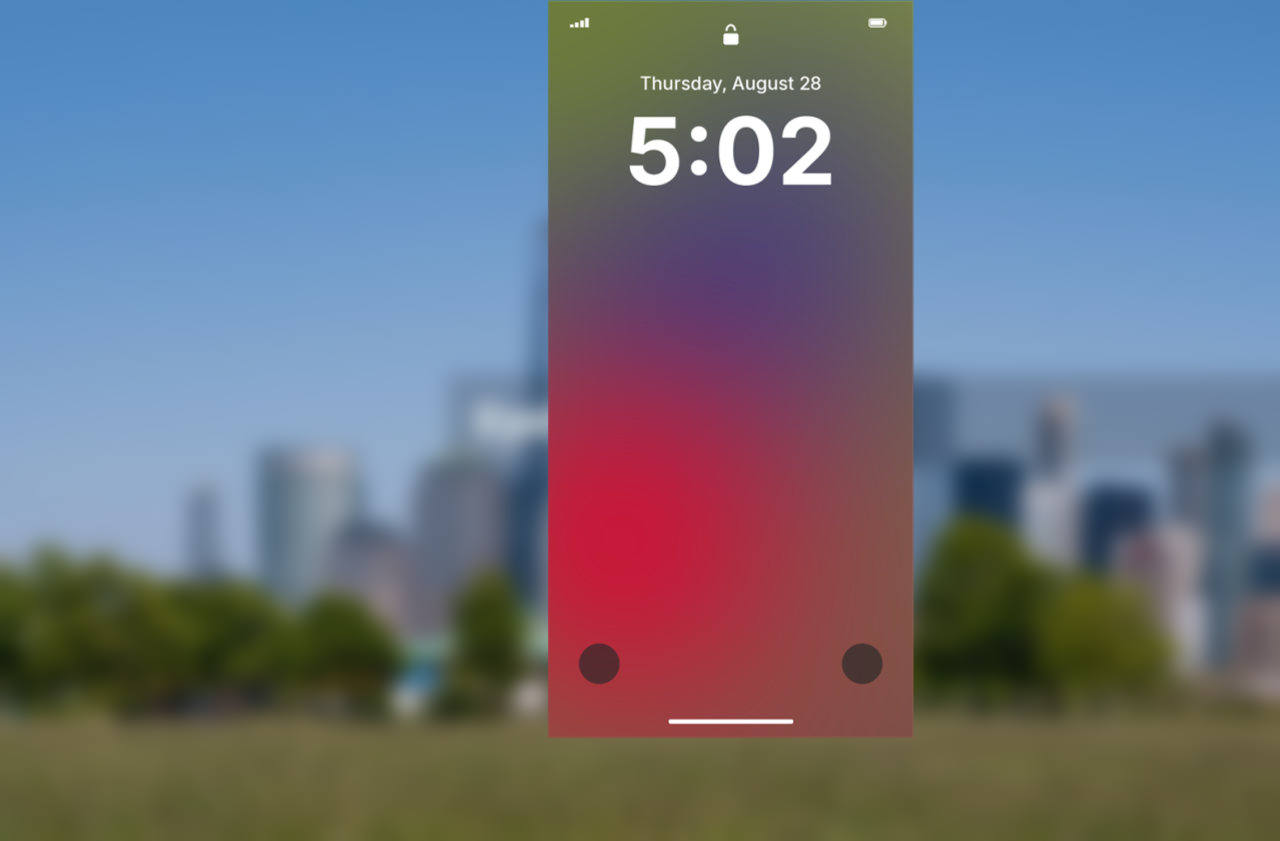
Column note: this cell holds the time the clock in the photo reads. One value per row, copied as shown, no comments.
5:02
